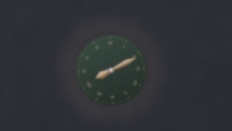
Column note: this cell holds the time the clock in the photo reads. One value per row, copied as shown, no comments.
8:11
